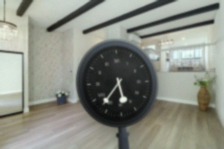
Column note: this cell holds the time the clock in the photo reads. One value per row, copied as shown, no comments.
5:37
